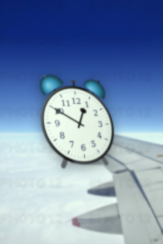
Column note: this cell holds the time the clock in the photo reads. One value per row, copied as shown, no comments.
12:50
